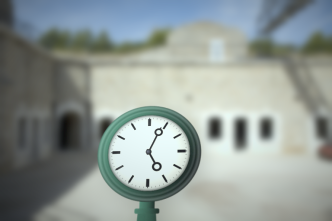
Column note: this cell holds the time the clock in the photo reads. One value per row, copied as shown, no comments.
5:04
